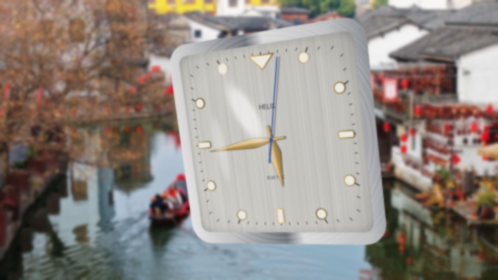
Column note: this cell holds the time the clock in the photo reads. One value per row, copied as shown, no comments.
5:44:02
